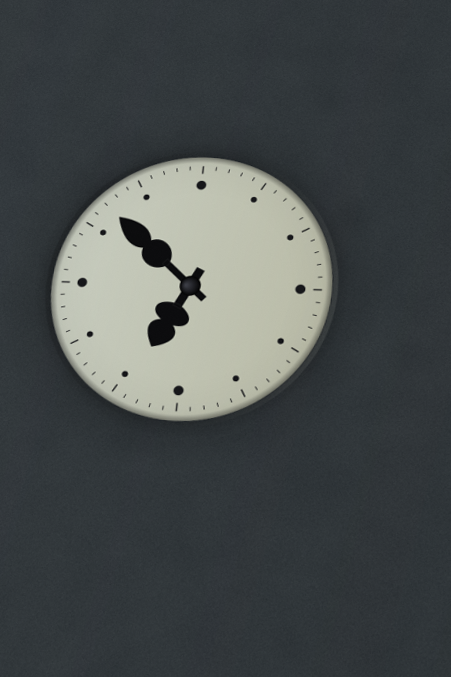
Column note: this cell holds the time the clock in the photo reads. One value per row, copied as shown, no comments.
6:52
